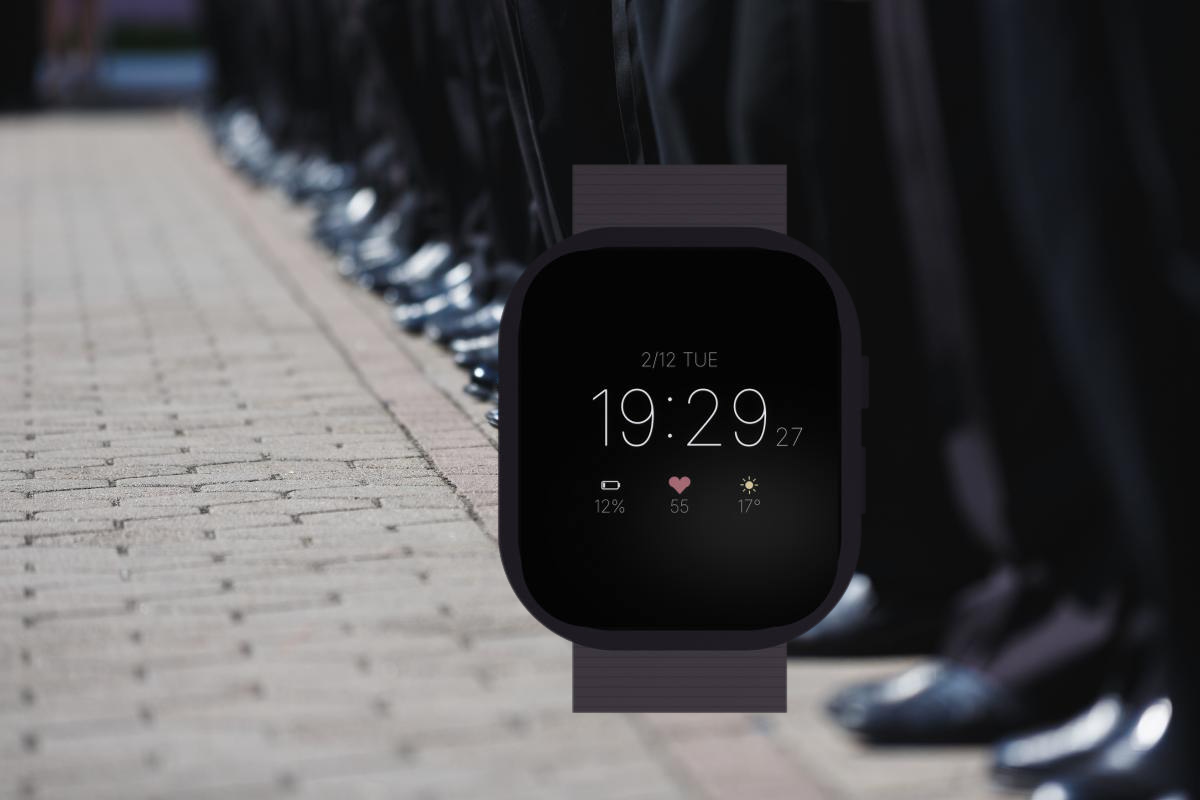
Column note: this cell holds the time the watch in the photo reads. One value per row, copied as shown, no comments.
19:29:27
